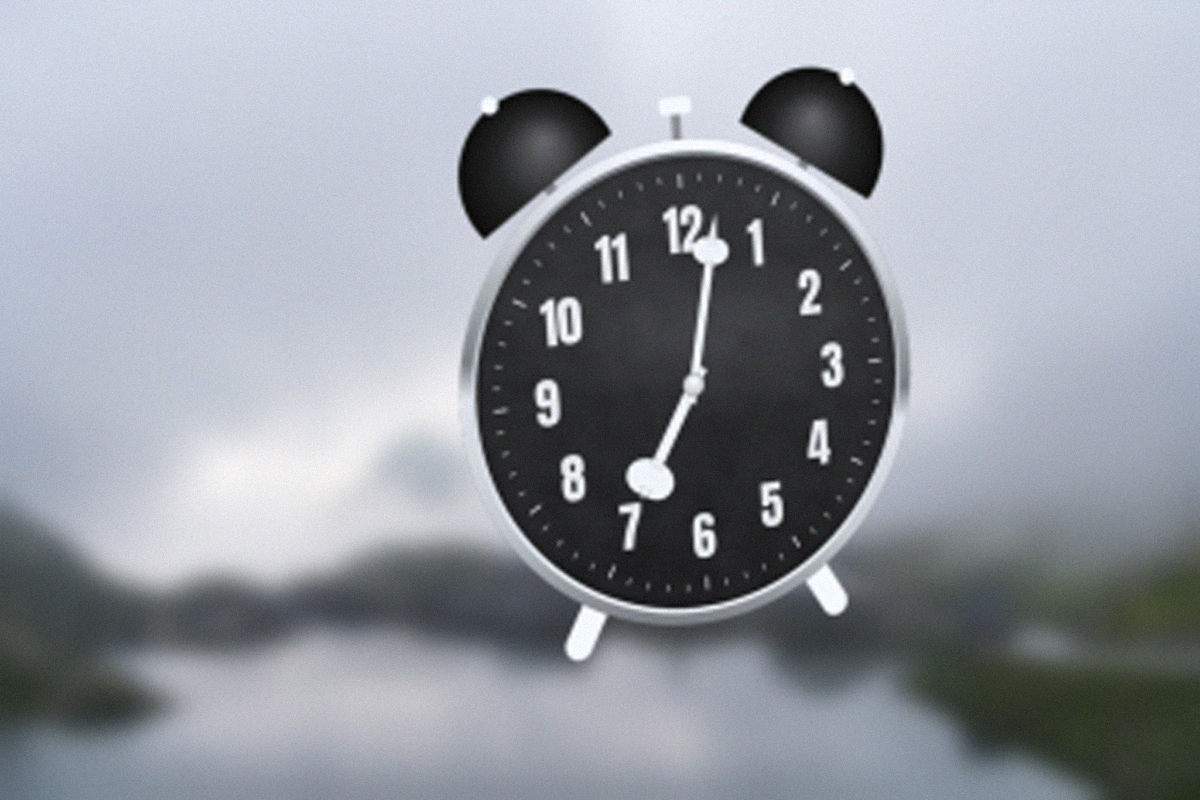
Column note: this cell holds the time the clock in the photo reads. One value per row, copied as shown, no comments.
7:02
